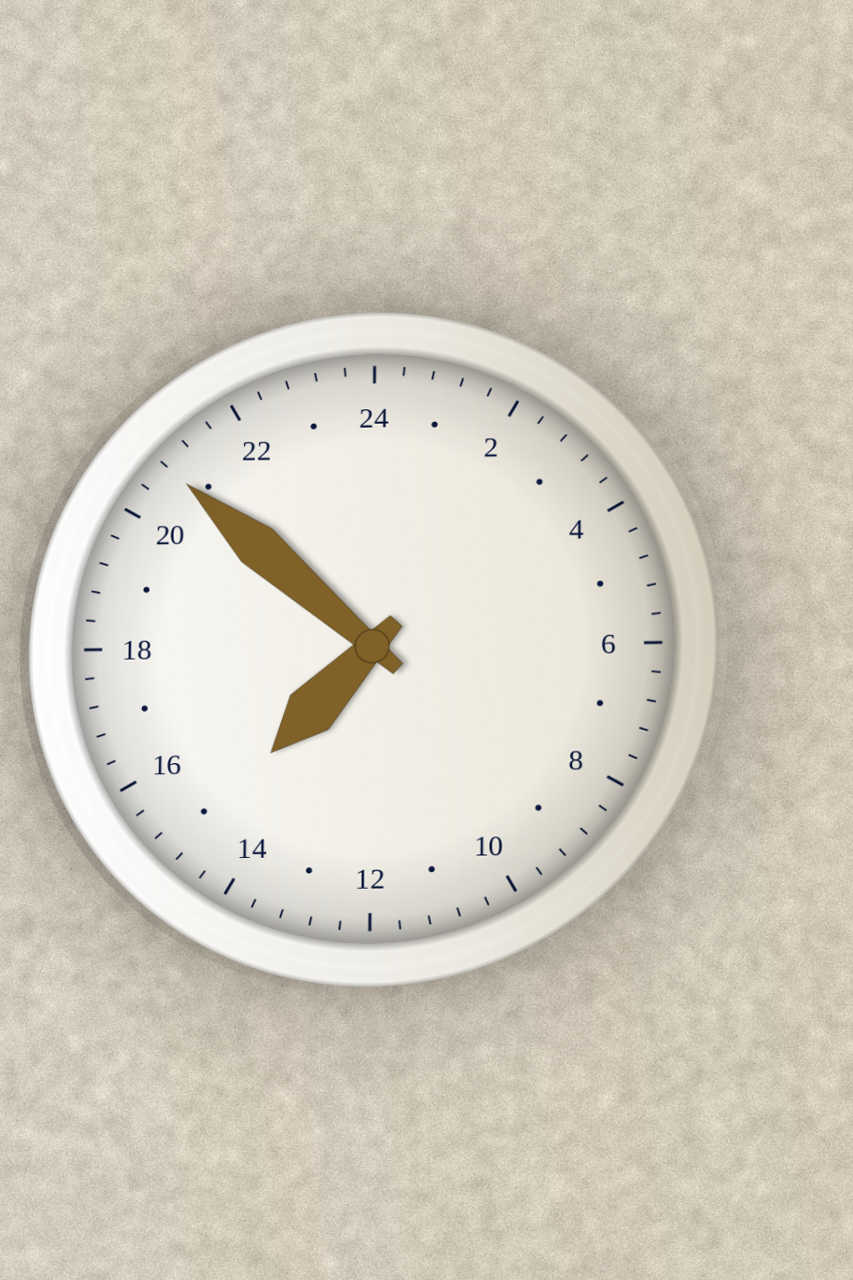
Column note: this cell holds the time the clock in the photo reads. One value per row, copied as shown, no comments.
14:52
